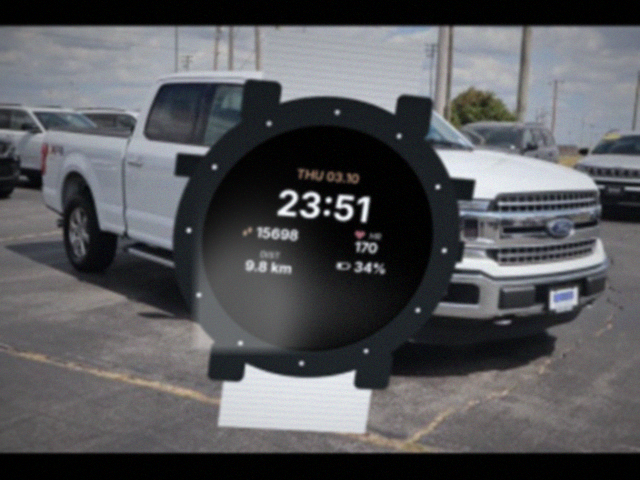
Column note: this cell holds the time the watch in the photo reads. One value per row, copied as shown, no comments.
23:51
